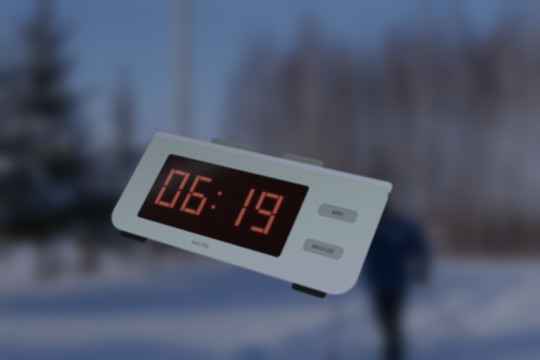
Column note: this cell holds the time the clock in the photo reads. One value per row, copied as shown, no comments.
6:19
